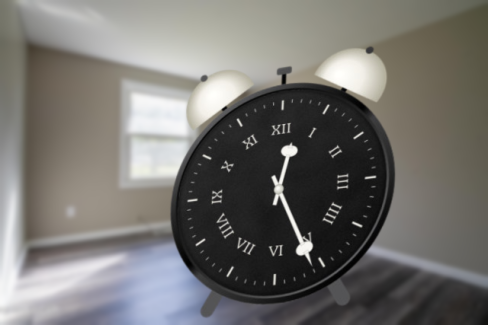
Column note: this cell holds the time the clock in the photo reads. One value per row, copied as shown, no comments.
12:26
